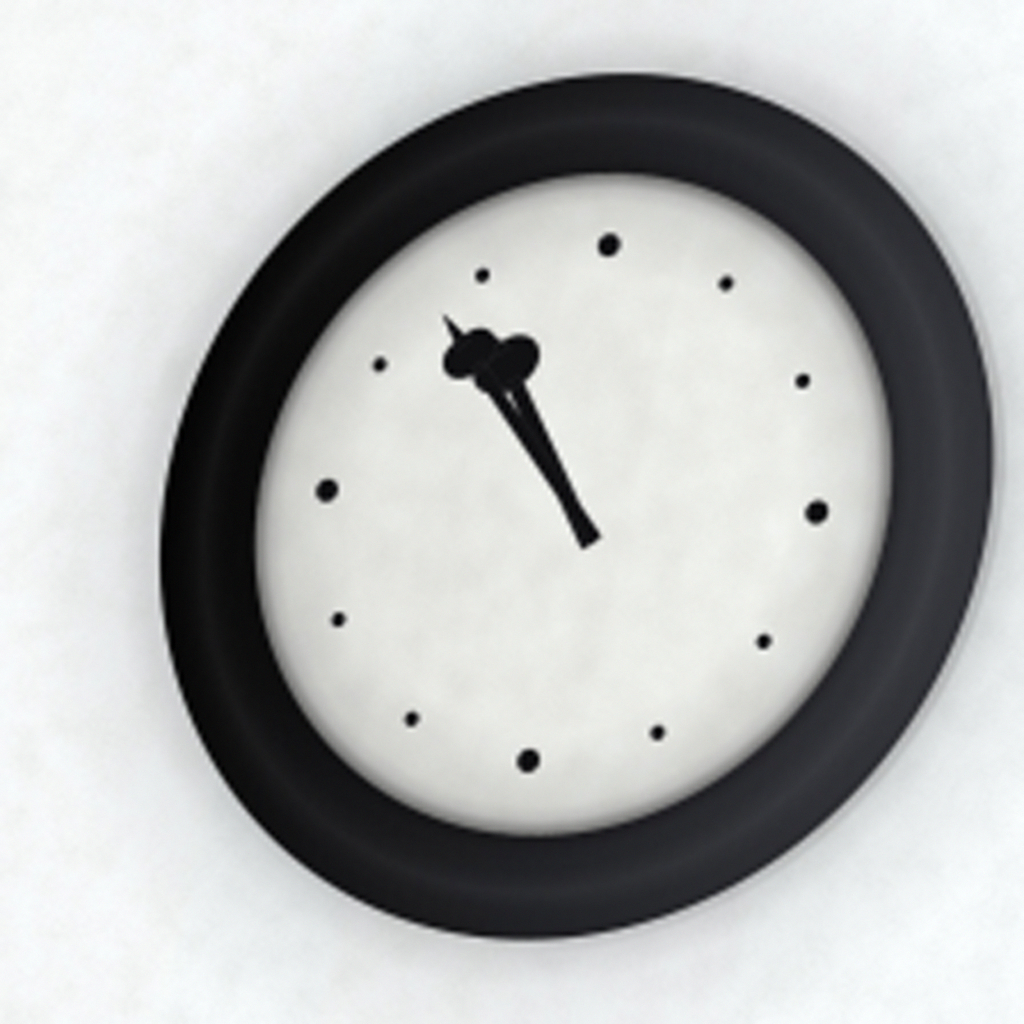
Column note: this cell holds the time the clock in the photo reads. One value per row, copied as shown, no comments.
10:53
